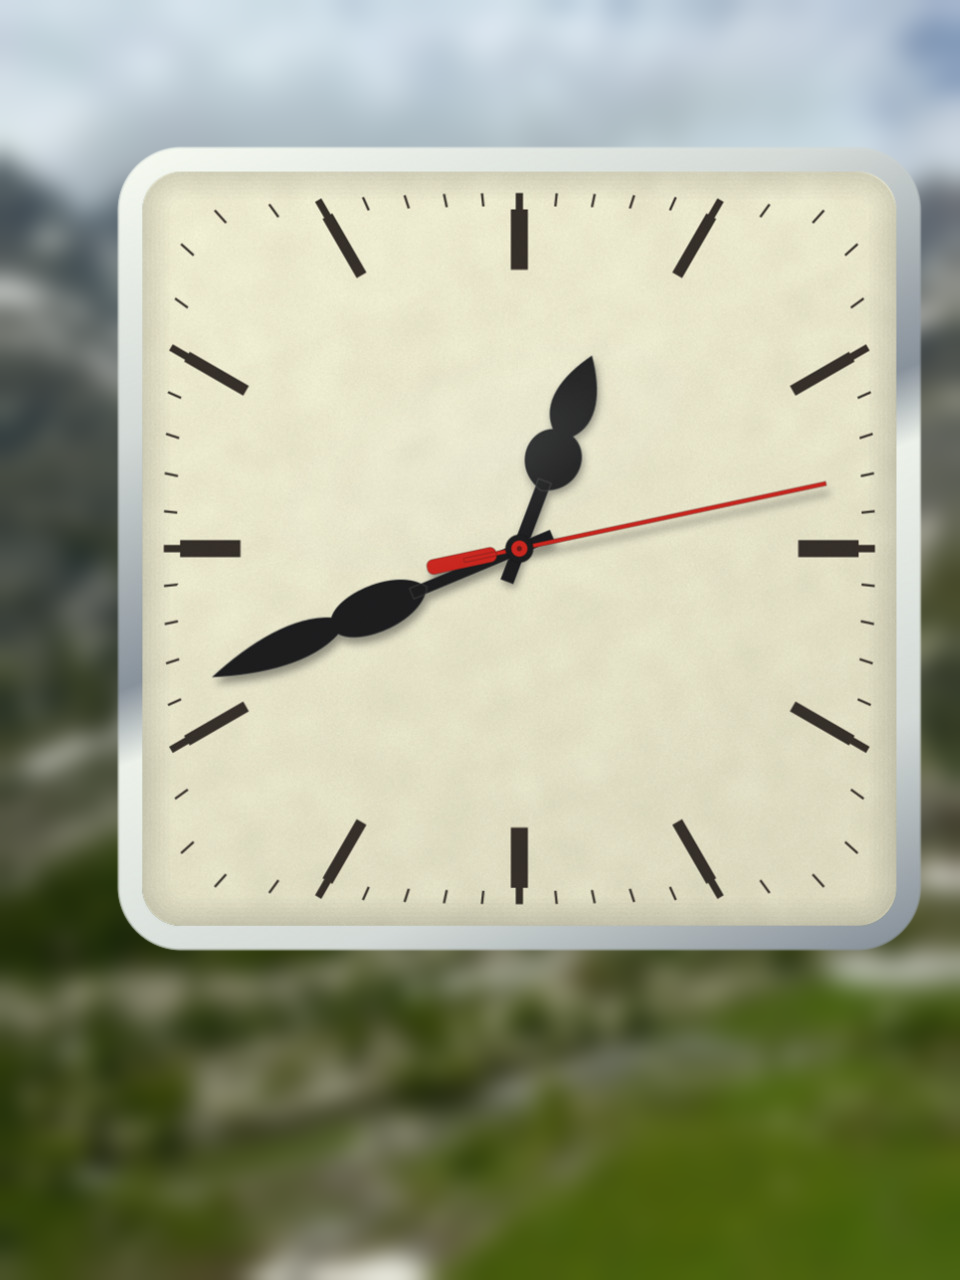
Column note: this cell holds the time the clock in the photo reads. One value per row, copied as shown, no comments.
12:41:13
